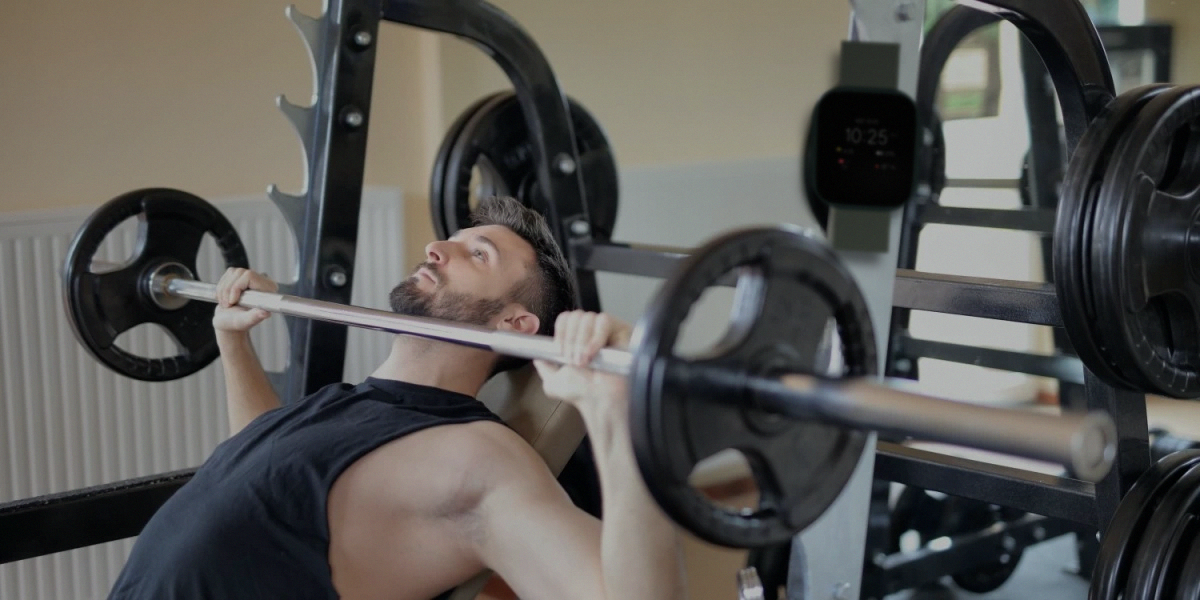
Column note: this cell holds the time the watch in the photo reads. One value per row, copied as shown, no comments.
10:25
